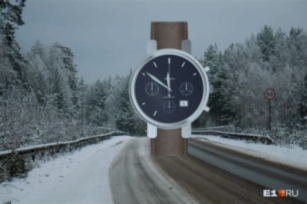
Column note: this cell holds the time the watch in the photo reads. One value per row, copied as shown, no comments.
11:51
